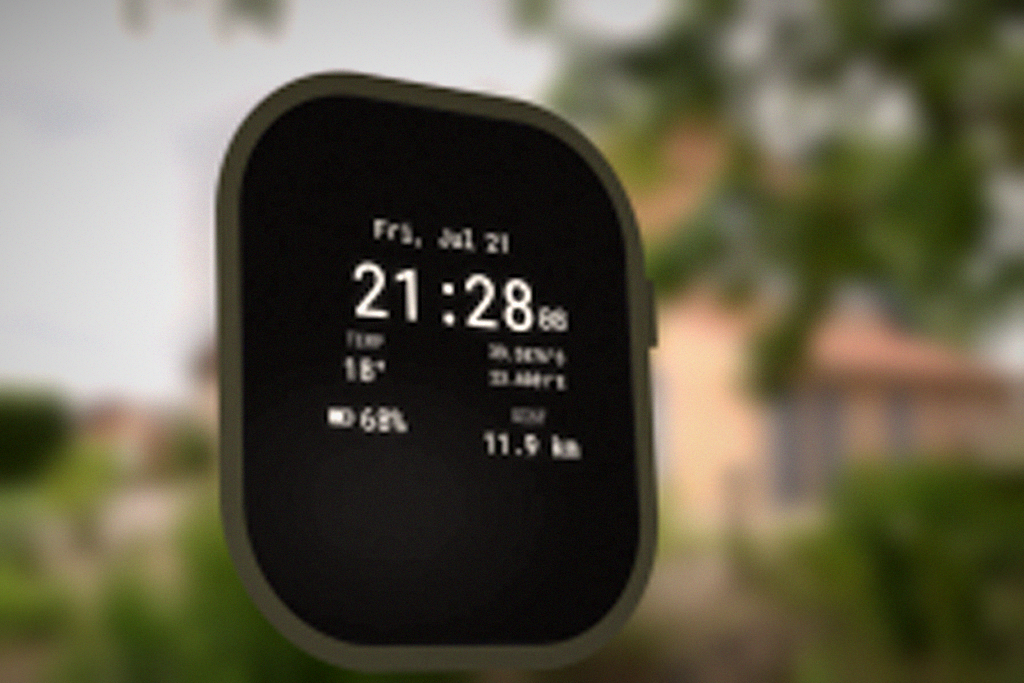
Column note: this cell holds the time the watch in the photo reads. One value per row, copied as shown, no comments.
21:28
